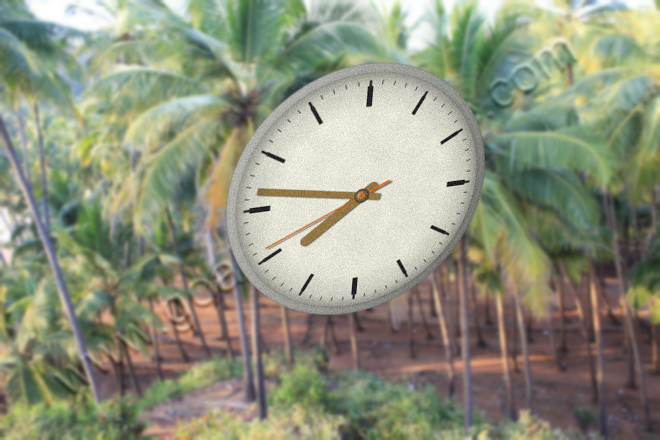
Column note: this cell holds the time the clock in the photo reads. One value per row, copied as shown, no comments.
7:46:41
